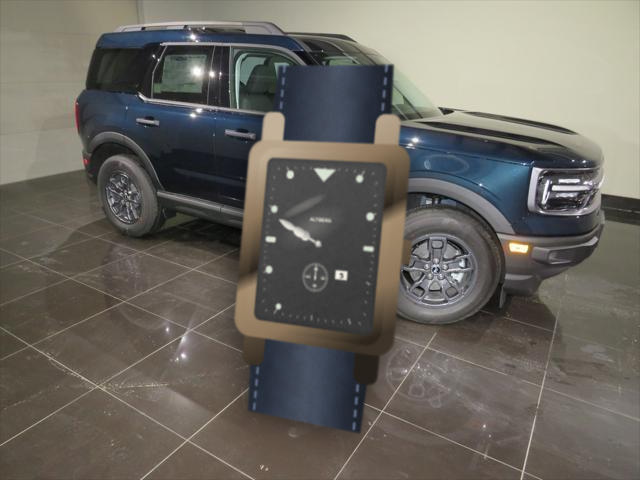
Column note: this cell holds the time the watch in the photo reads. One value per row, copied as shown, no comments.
9:49
